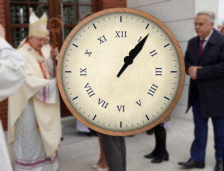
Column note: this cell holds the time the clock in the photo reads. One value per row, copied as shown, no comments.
1:06
